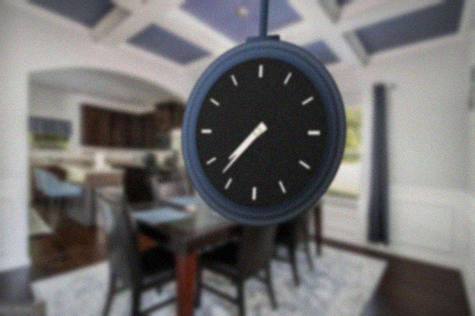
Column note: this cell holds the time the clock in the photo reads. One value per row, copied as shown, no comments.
7:37
